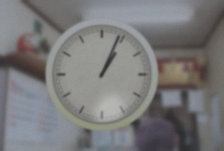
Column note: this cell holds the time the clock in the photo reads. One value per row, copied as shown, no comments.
1:04
